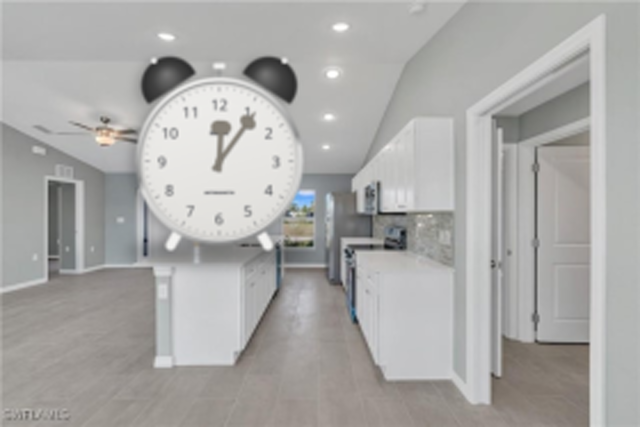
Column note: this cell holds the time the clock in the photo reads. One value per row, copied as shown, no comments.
12:06
